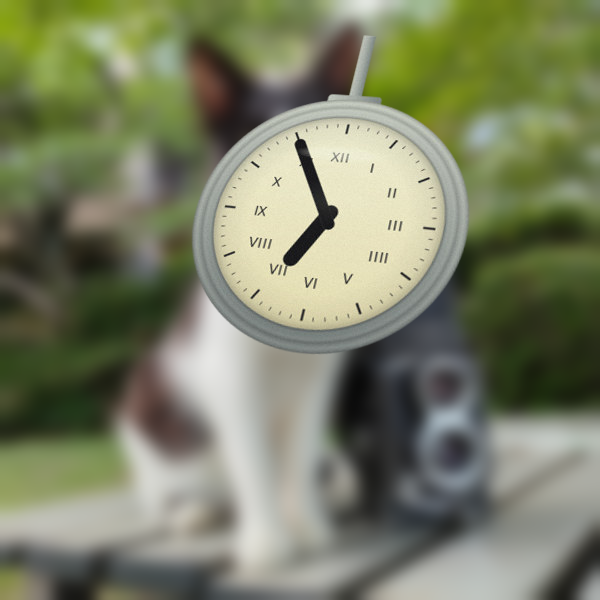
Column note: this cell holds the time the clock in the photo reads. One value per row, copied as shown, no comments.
6:55
